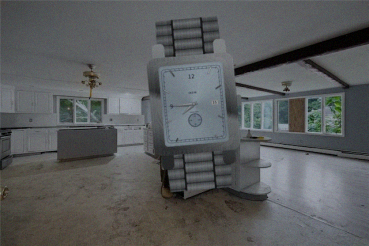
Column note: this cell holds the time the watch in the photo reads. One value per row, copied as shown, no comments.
7:45
